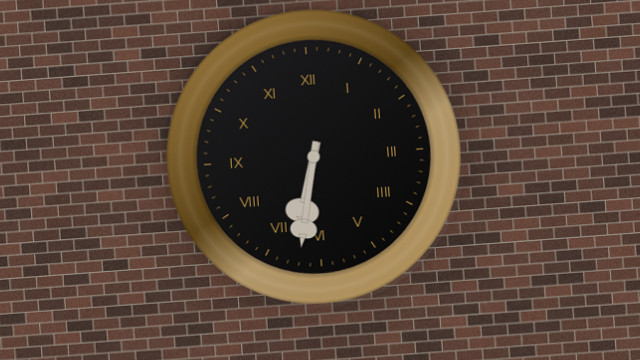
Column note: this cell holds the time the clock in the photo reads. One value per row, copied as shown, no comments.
6:32
